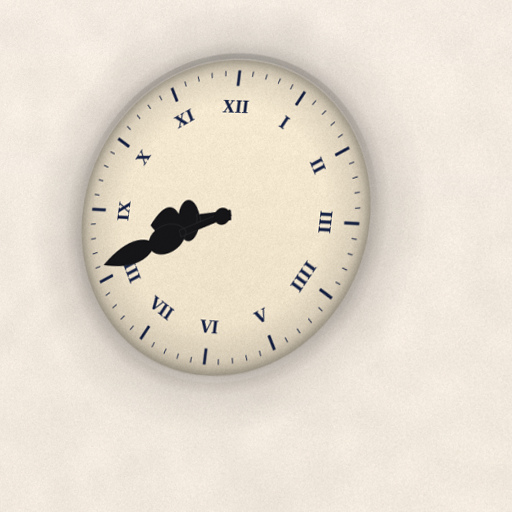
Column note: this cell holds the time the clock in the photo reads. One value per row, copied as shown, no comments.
8:41
